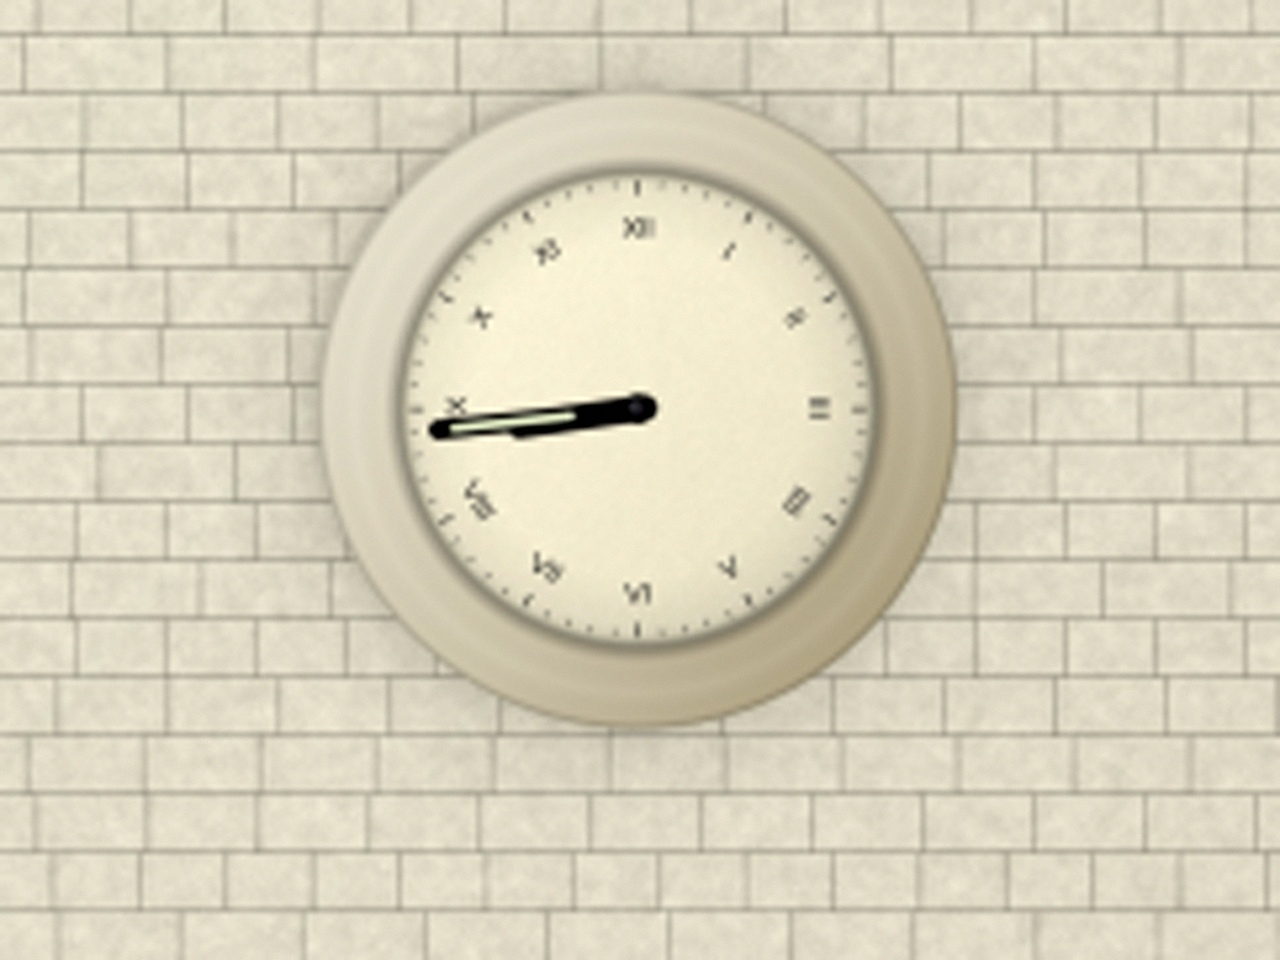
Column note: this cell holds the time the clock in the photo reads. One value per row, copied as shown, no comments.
8:44
